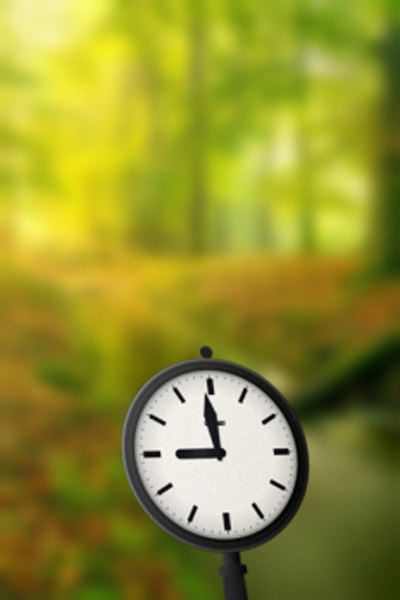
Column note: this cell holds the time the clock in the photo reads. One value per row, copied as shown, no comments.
8:59
